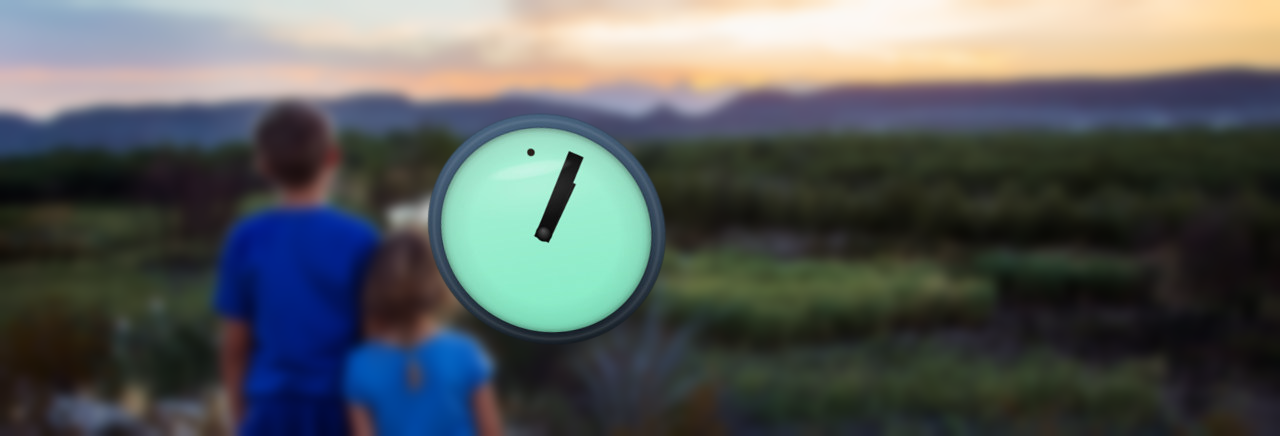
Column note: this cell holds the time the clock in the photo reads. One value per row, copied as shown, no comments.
1:05
